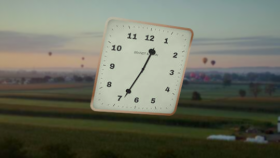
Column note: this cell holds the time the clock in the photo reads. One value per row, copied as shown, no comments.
12:34
